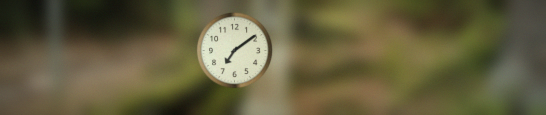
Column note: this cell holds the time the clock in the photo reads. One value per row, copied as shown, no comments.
7:09
